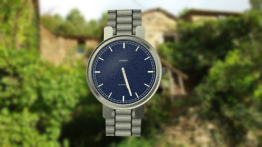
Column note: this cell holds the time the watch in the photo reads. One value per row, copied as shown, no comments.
5:27
